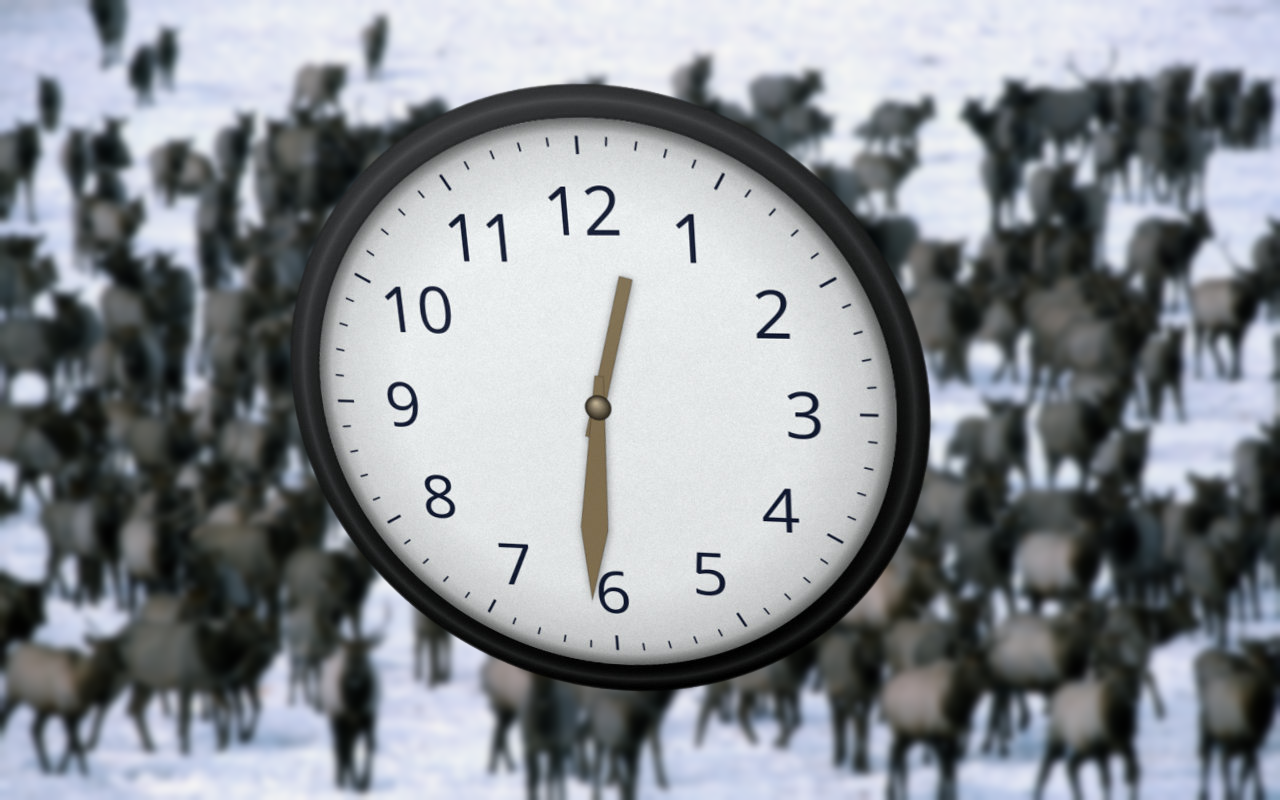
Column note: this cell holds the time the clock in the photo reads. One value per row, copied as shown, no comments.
12:31
